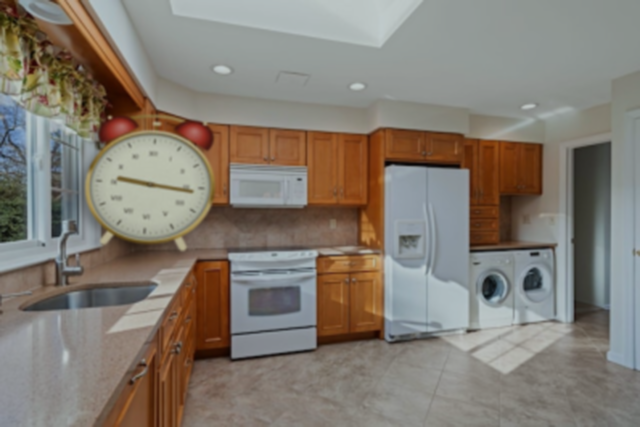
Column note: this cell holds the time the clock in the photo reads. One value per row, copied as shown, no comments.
9:16
